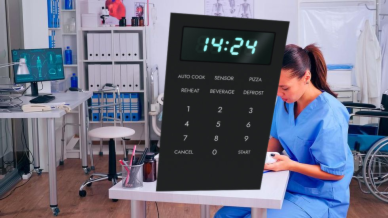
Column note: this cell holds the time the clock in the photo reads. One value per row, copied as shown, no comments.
14:24
